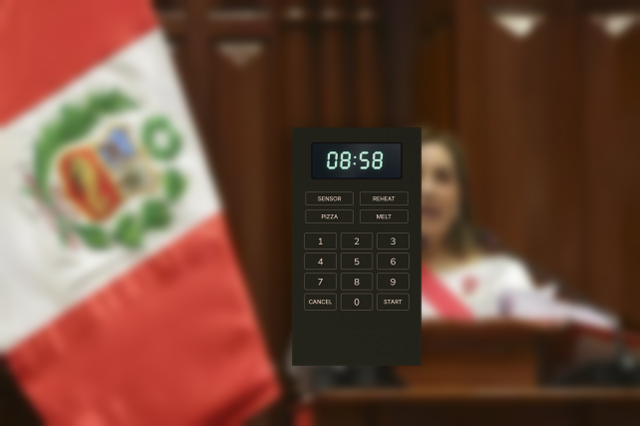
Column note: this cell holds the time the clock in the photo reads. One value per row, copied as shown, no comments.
8:58
